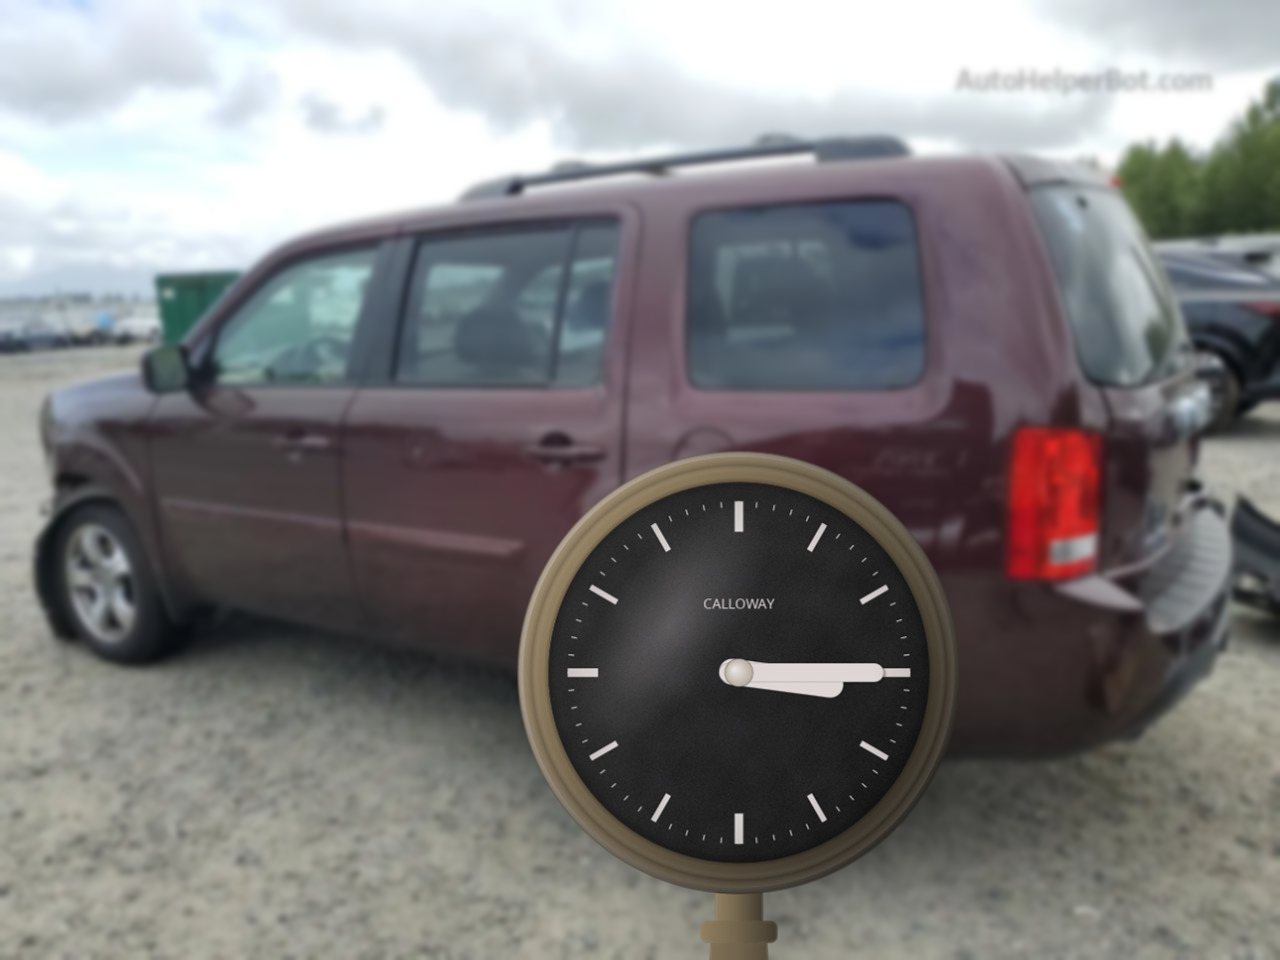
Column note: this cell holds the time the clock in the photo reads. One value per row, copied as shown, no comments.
3:15
